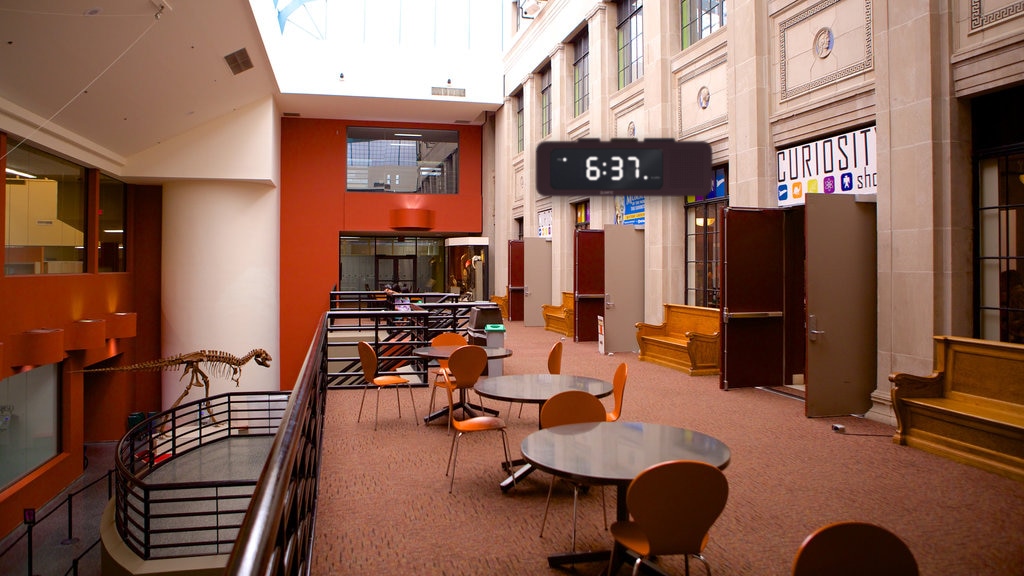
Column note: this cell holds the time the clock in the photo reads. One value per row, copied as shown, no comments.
6:37
